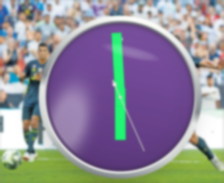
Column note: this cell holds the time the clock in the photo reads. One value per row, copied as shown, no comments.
5:59:26
